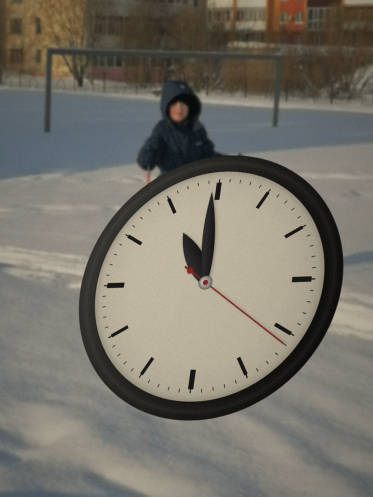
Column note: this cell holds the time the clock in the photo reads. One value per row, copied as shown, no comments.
10:59:21
